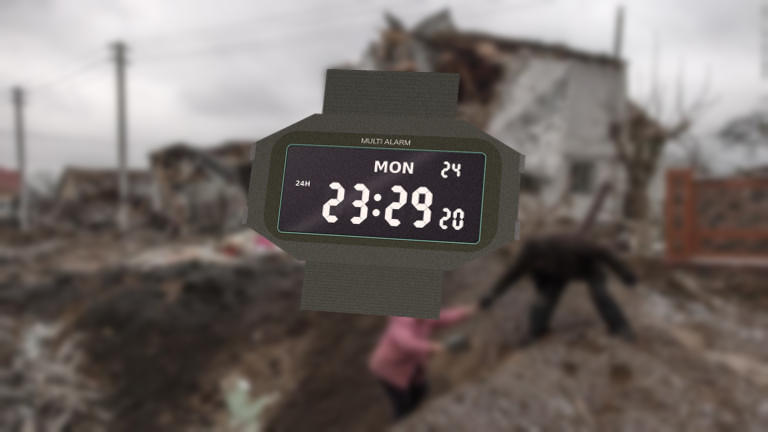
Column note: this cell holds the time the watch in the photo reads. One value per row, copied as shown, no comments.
23:29:20
